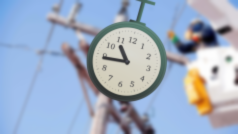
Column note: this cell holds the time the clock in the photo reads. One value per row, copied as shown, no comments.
10:44
